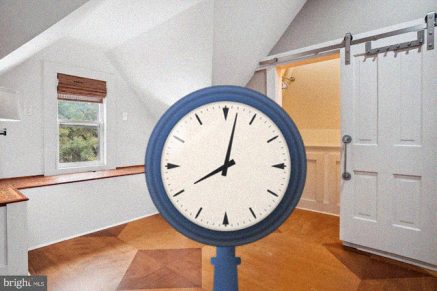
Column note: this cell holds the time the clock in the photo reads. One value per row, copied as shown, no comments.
8:02
